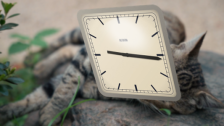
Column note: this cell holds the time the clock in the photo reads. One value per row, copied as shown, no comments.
9:16
